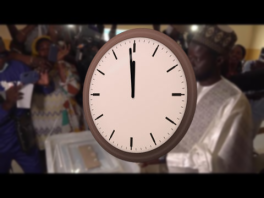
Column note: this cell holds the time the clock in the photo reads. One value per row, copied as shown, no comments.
11:59
